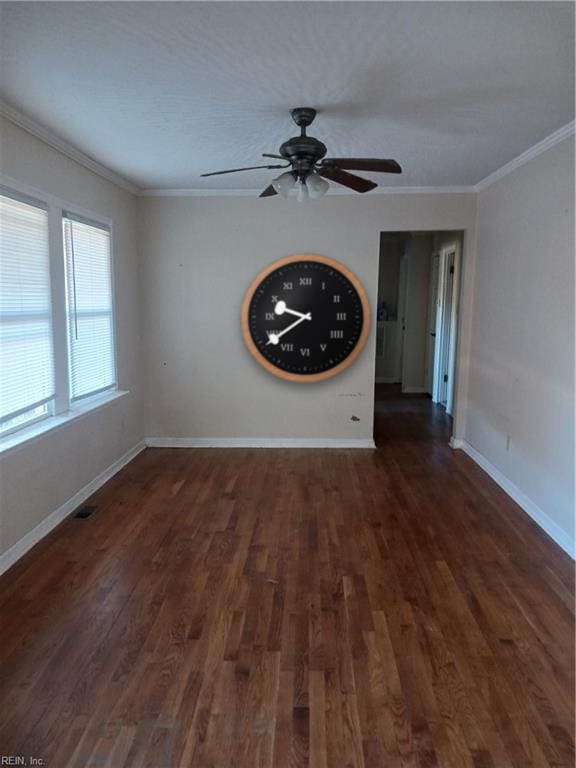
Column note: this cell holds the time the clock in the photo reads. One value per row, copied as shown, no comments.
9:39
